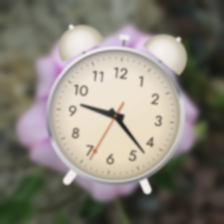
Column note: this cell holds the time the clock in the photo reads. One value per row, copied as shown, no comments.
9:22:34
